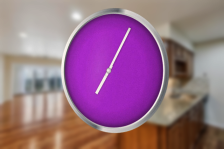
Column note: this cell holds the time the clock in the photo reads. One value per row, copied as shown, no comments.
7:05
